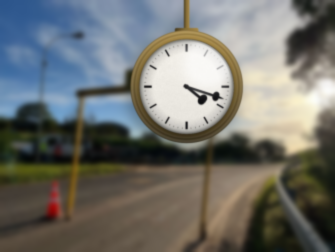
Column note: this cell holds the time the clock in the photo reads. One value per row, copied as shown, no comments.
4:18
